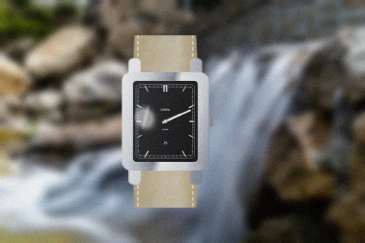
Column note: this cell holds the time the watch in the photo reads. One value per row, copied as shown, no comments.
2:11
